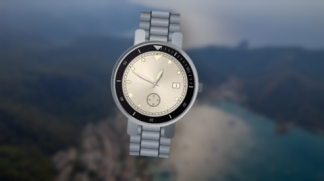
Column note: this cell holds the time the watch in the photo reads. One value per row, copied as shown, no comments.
12:49
